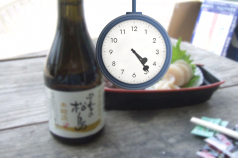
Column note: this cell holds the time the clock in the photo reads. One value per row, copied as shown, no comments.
4:24
